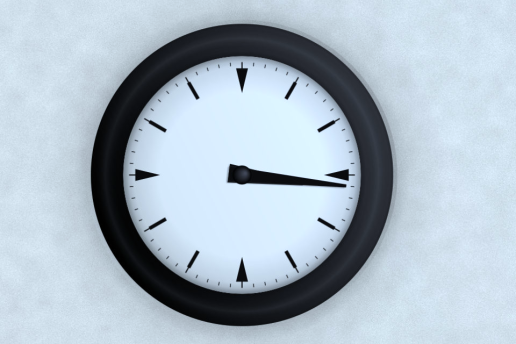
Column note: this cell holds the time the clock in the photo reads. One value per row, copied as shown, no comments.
3:16
